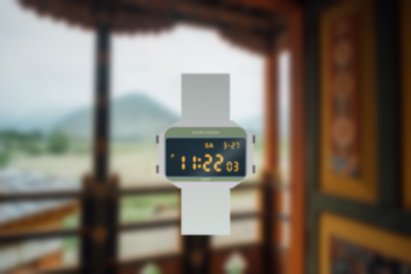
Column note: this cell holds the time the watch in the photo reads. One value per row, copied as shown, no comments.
11:22:03
